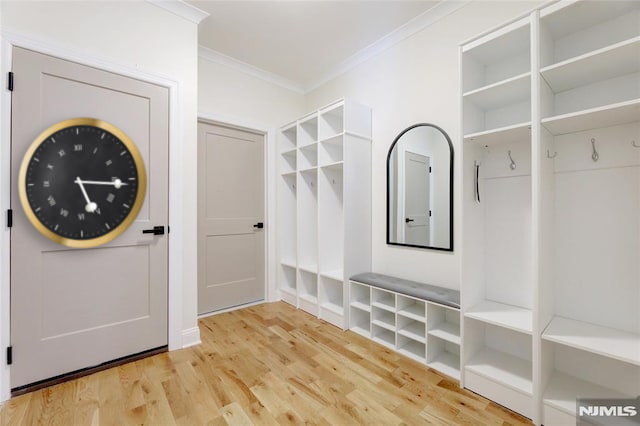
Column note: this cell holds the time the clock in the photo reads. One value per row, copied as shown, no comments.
5:16
